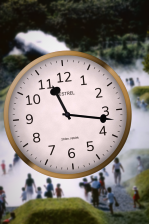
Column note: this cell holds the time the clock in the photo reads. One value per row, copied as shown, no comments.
11:17
